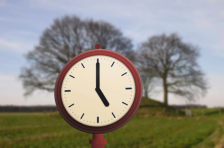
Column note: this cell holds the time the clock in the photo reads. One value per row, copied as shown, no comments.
5:00
